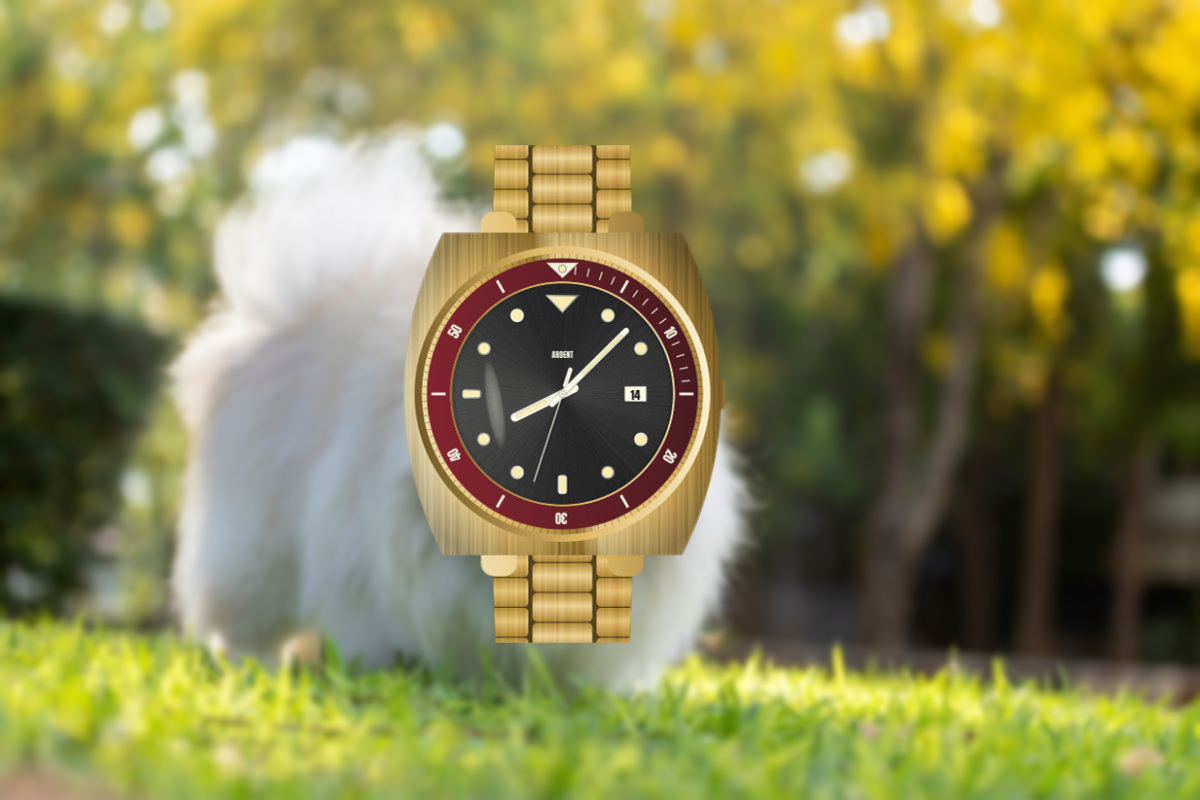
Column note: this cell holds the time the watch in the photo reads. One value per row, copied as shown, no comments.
8:07:33
